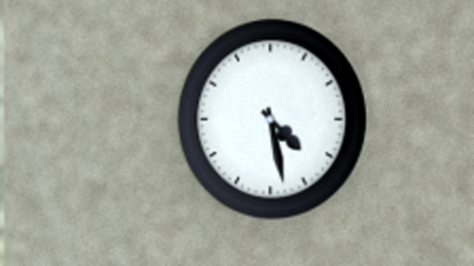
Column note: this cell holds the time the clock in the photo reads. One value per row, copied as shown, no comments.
4:28
